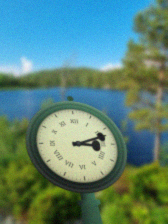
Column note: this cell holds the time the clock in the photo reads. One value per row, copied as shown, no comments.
3:12
